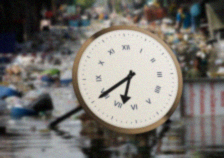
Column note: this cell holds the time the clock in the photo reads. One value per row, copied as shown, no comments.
6:40
